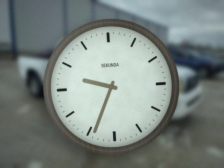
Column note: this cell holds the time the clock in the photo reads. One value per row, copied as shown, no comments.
9:34
